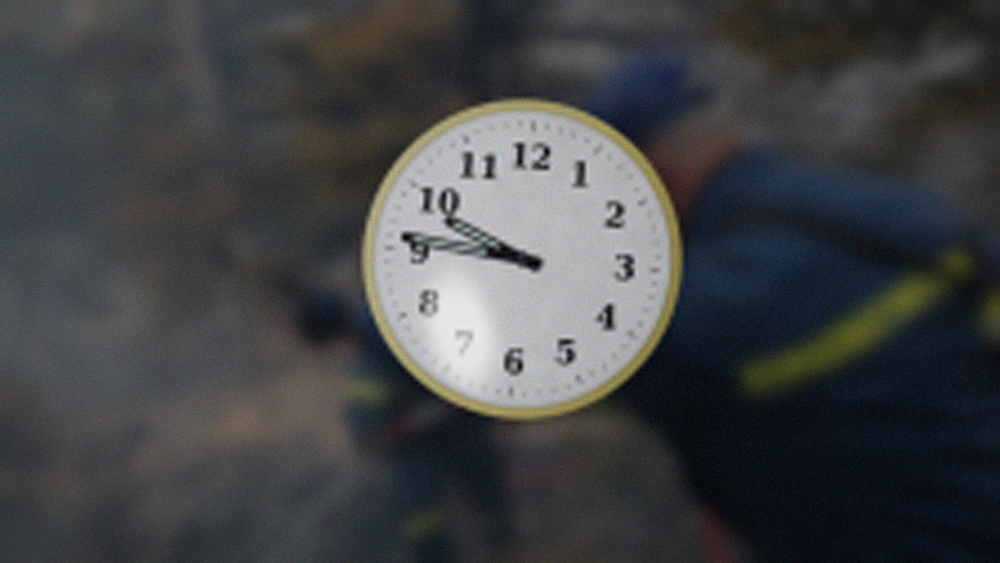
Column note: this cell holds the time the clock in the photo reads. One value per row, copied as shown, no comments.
9:46
